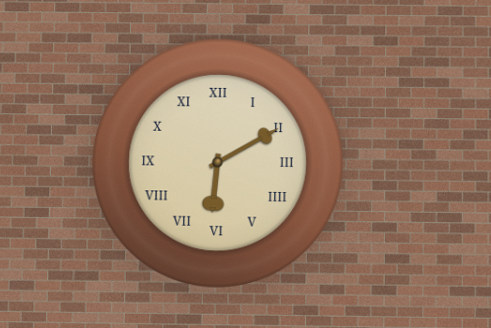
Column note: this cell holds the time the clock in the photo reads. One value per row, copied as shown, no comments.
6:10
